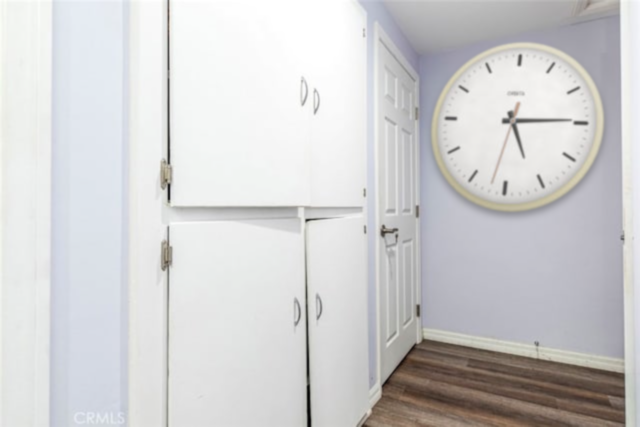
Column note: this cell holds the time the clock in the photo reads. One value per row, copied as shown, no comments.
5:14:32
